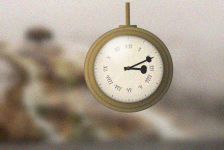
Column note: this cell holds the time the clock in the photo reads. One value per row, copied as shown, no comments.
3:11
